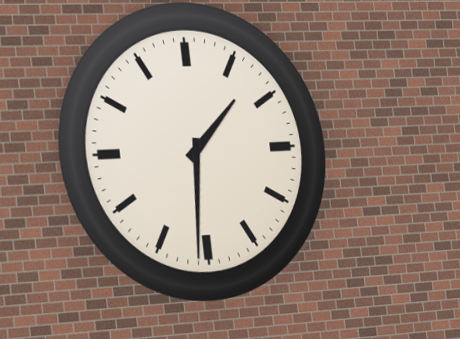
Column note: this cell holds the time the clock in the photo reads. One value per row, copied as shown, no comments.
1:31
